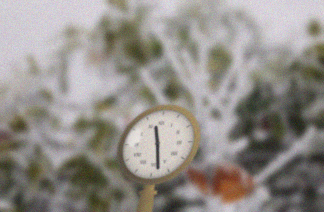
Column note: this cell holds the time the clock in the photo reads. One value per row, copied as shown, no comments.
11:28
